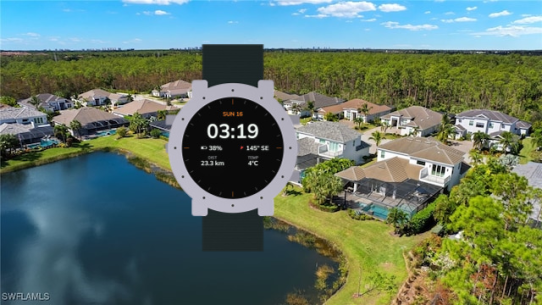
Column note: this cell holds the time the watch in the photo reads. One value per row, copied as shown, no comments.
3:19
